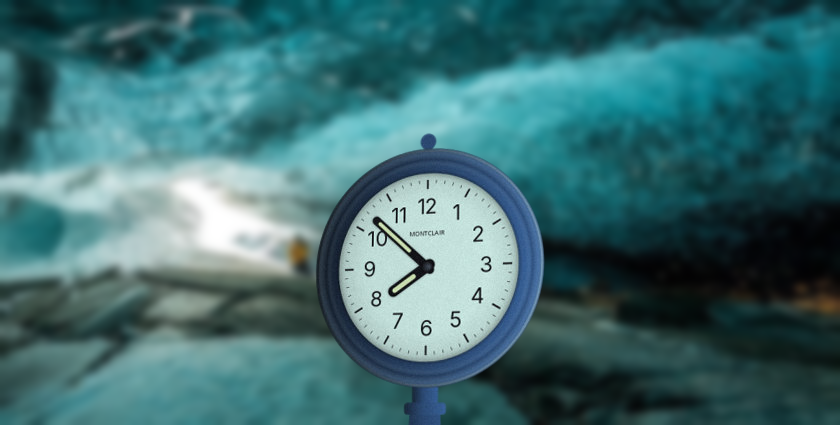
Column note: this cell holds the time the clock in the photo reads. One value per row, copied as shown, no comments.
7:52
